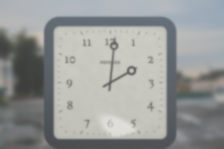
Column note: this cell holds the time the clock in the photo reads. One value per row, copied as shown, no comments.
2:01
